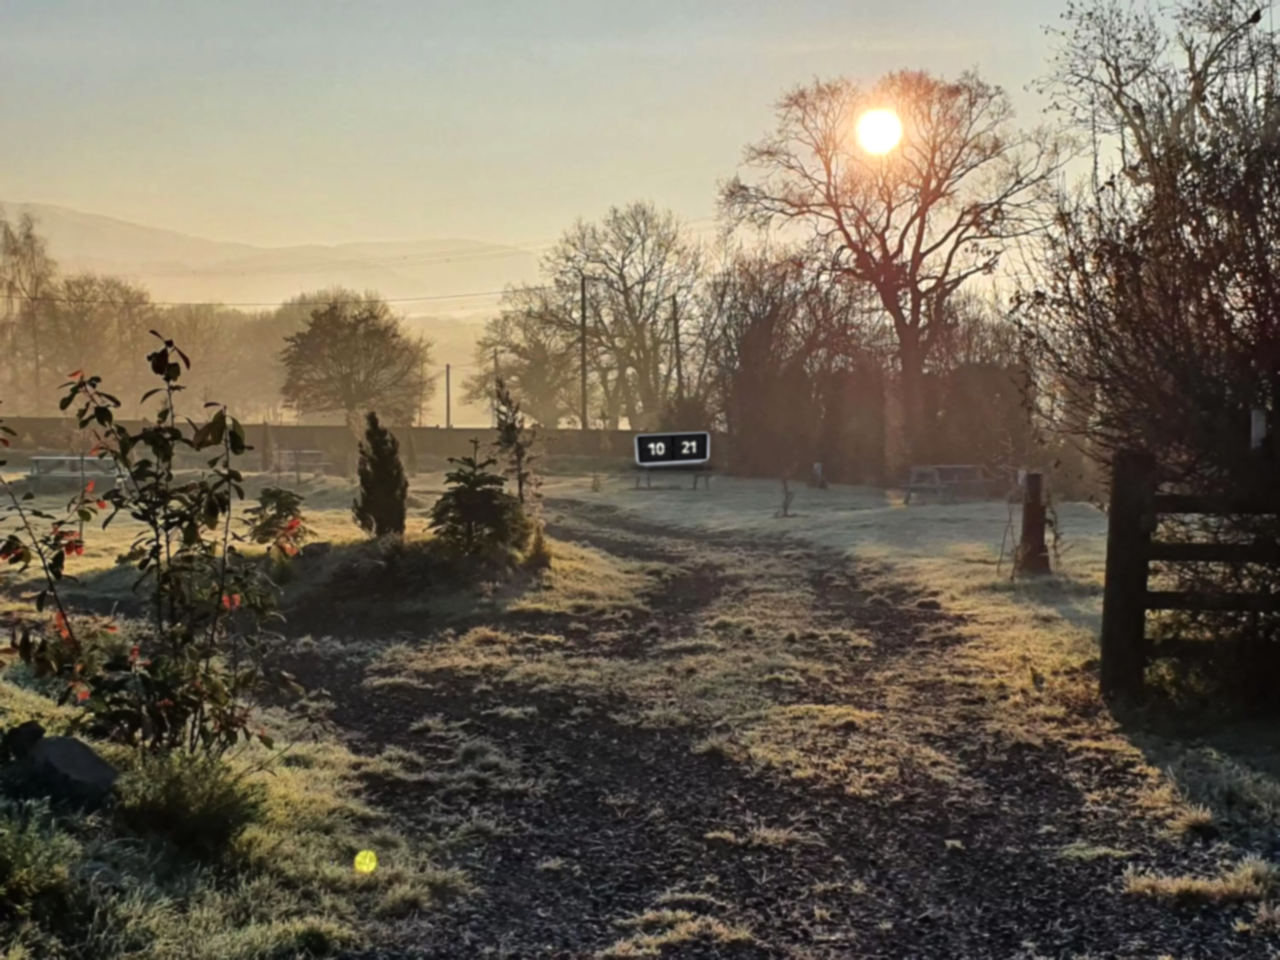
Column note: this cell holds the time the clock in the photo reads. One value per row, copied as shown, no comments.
10:21
